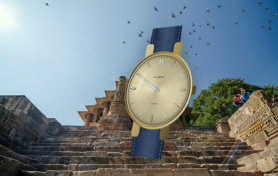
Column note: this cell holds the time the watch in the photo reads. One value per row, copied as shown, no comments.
9:50
